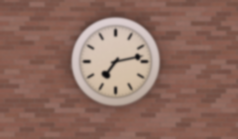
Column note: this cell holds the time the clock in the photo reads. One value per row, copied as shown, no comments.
7:13
